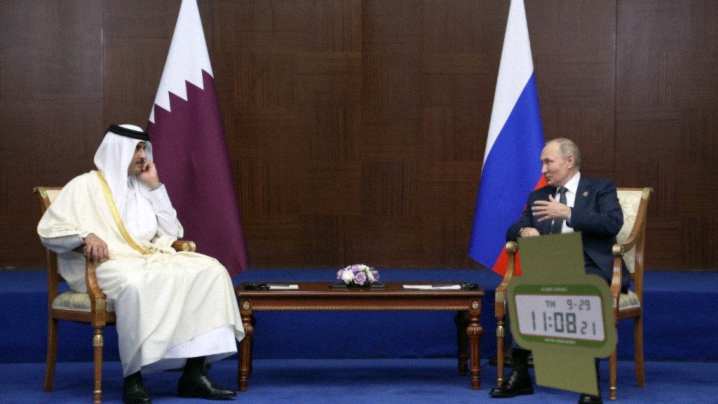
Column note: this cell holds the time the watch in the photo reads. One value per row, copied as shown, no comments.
11:08:21
